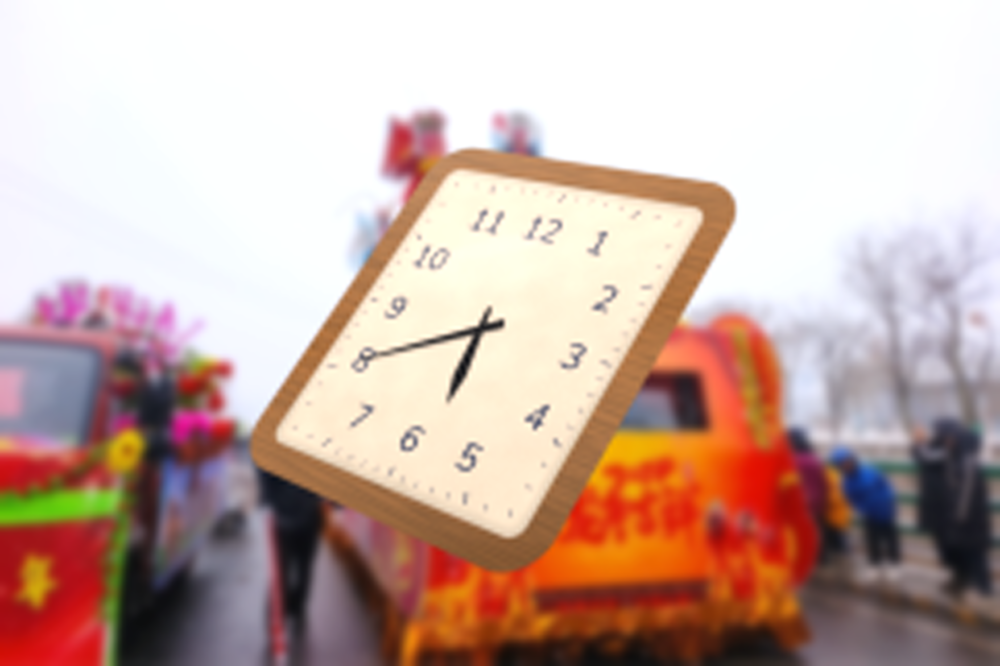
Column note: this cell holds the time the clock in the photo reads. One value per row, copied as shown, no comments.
5:40
